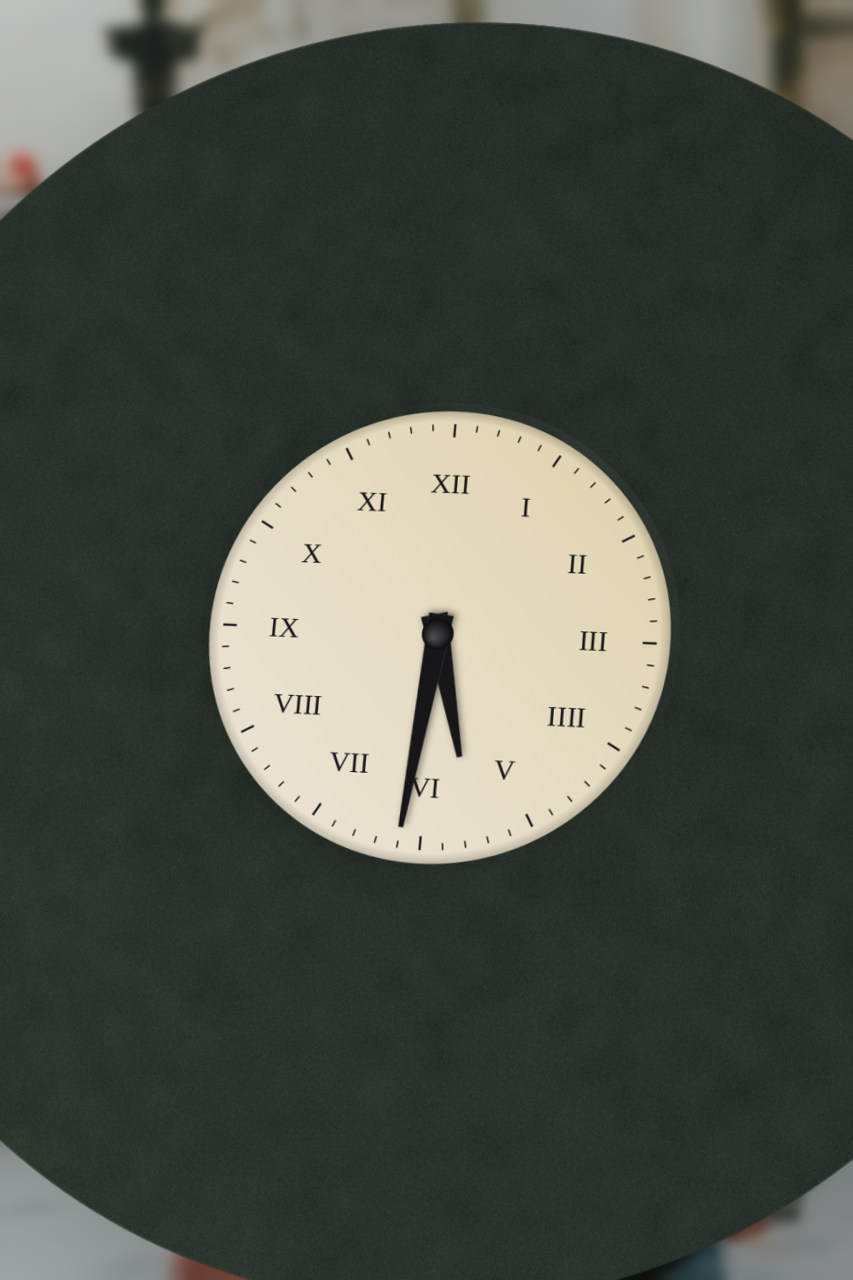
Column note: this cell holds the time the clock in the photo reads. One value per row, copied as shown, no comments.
5:31
